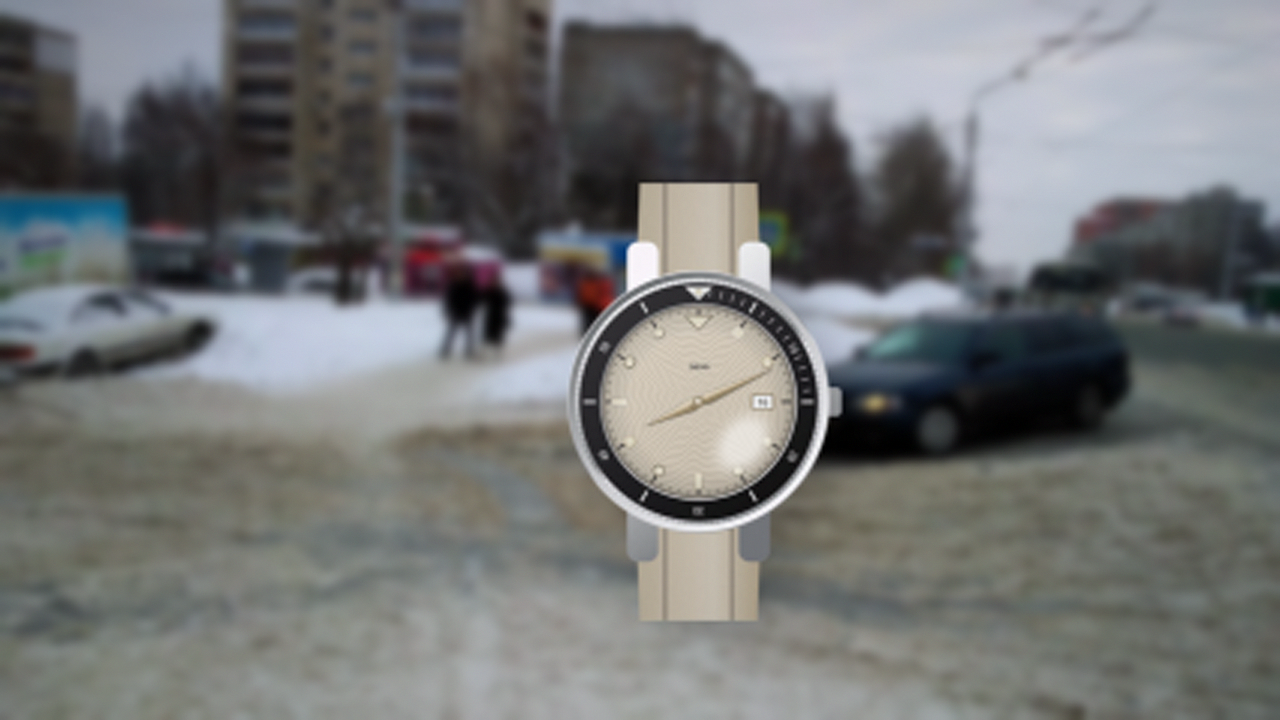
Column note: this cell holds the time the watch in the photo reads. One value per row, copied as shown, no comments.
8:11
